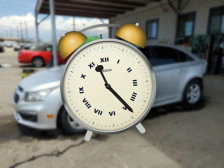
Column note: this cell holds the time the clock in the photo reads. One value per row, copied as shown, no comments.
11:24
